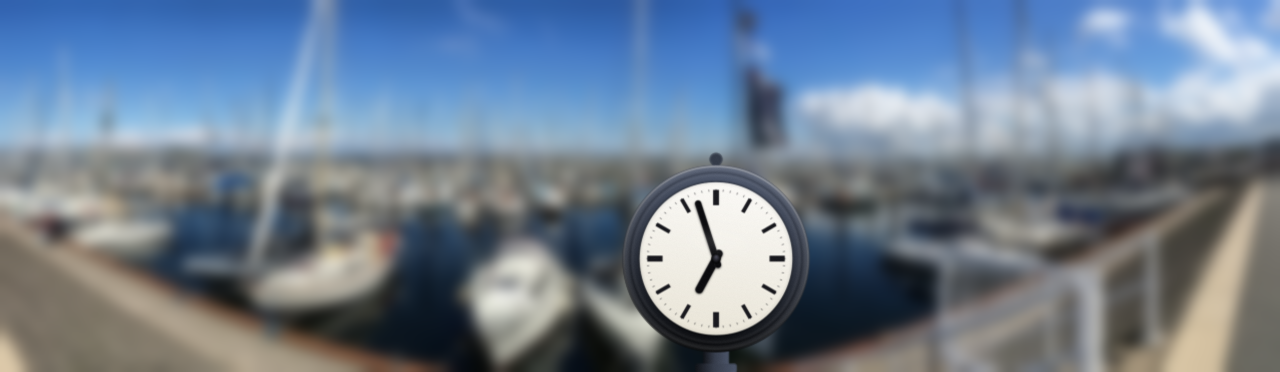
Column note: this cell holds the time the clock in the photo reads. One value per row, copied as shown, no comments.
6:57
